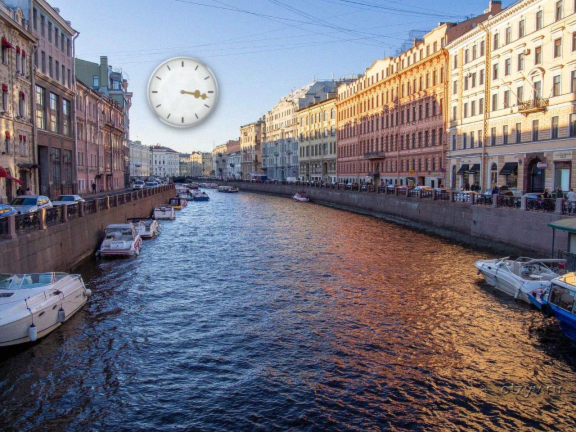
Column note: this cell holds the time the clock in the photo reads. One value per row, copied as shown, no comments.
3:17
